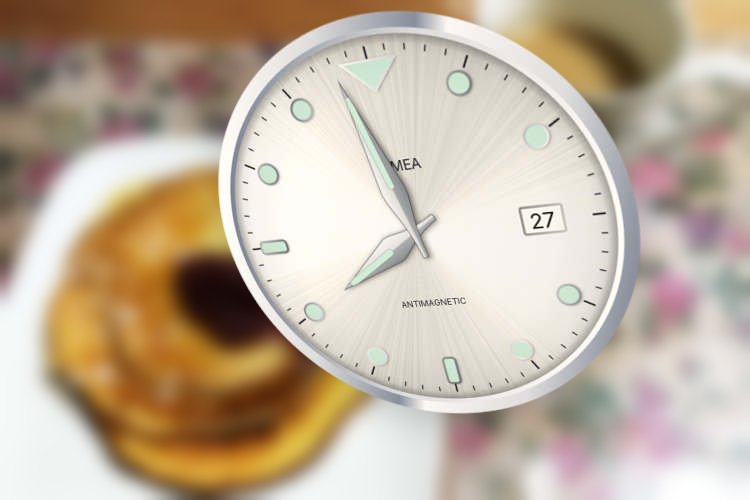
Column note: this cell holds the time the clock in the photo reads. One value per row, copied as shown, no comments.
7:58
